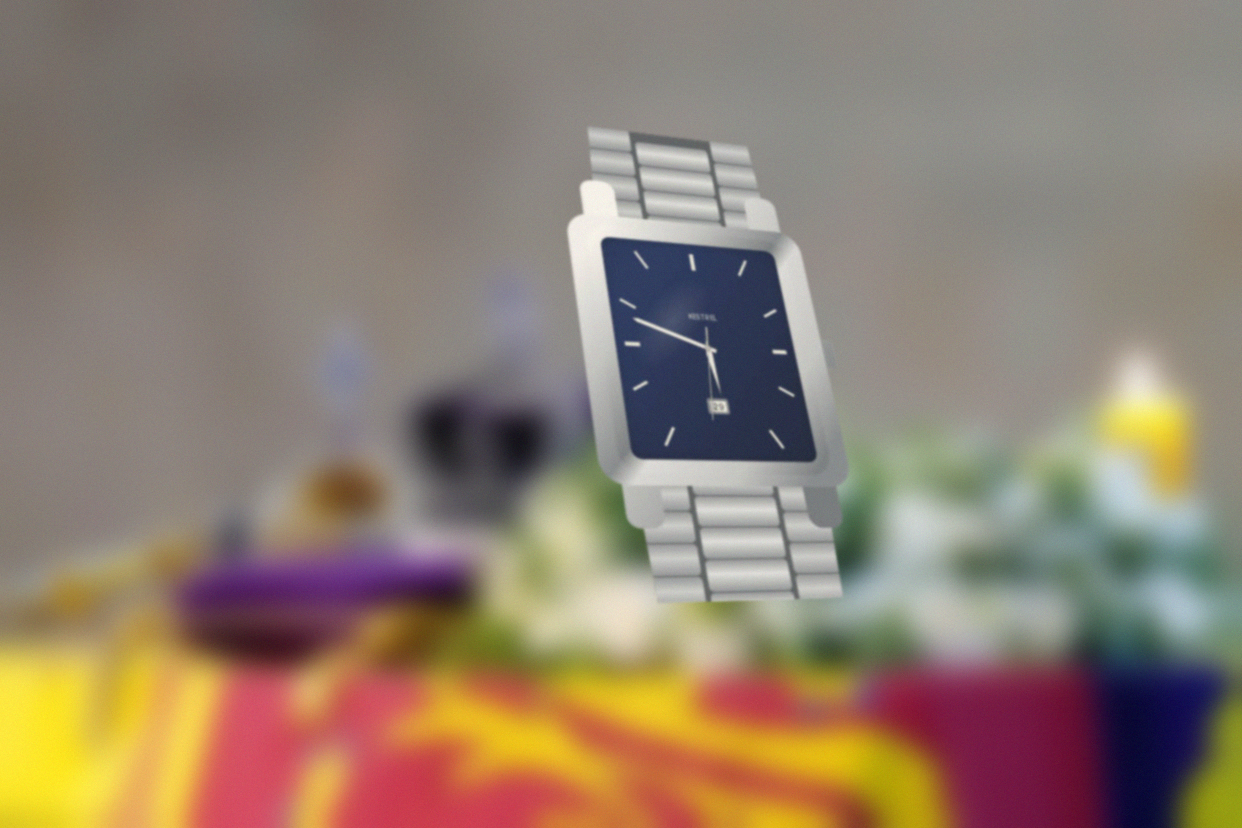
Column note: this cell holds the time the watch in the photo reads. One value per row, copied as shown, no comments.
5:48:31
